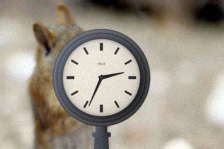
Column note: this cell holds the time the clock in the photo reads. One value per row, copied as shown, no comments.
2:34
